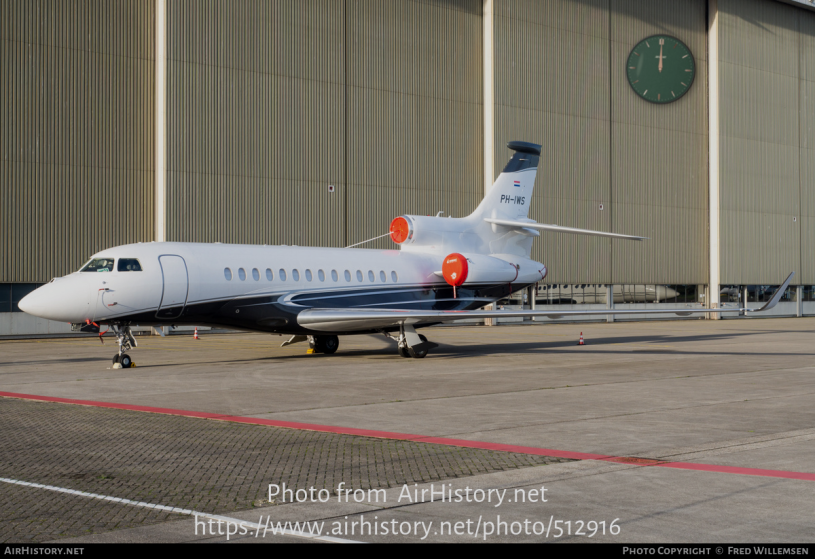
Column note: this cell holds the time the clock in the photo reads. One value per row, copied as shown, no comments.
12:00
